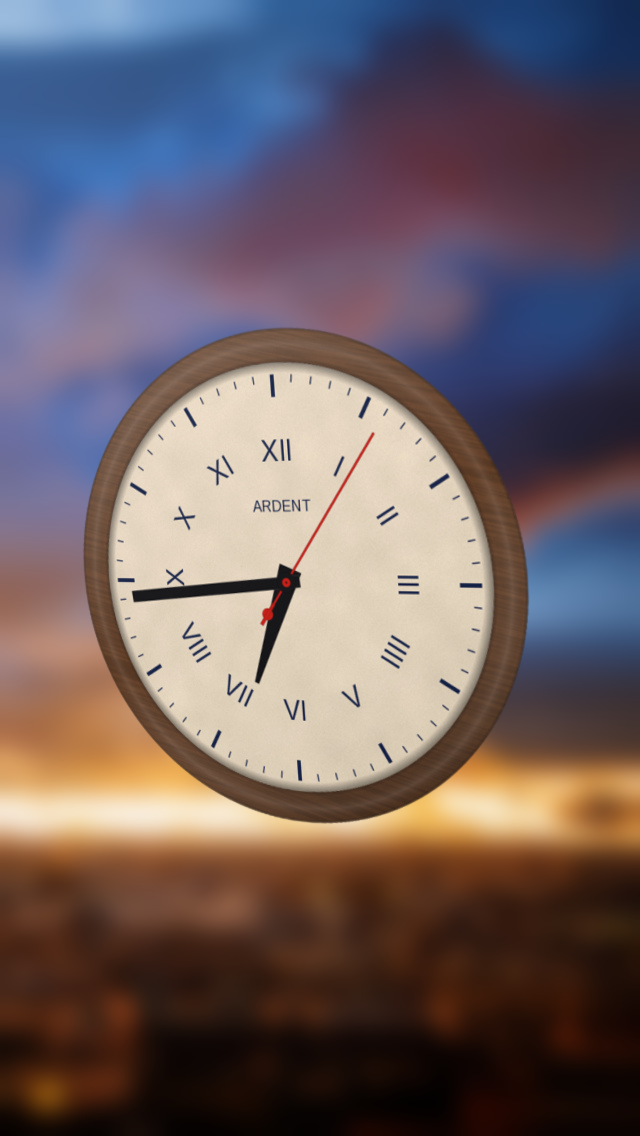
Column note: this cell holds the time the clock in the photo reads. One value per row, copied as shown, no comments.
6:44:06
